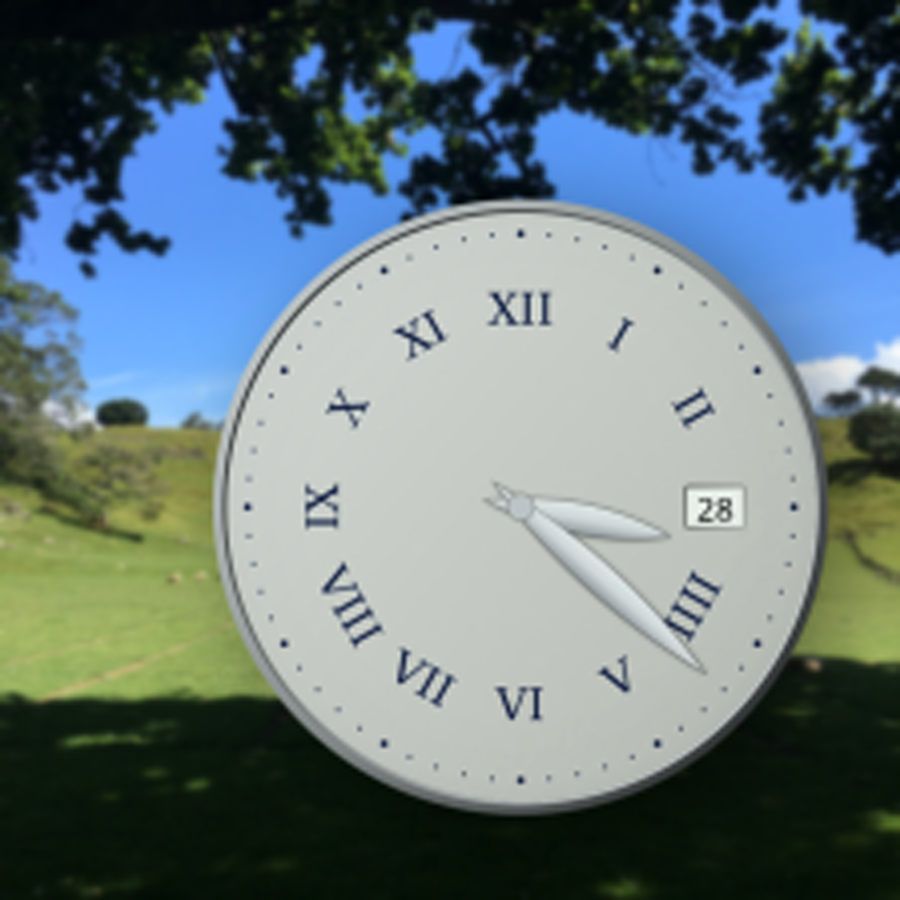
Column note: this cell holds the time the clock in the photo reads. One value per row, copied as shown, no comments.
3:22
